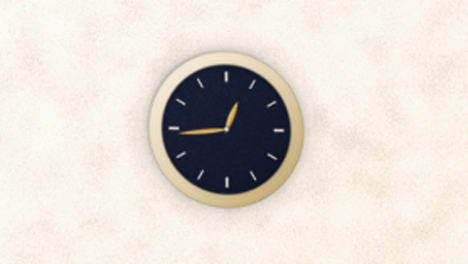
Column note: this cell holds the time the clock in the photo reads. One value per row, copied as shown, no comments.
12:44
